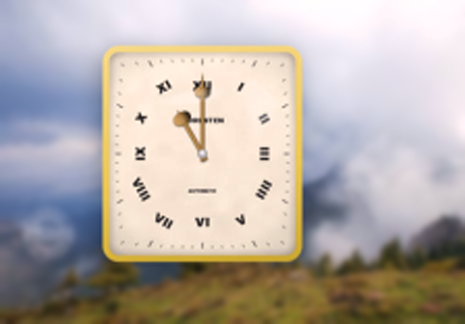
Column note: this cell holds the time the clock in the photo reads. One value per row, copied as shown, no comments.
11:00
